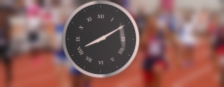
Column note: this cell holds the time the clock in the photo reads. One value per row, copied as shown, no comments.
8:10
